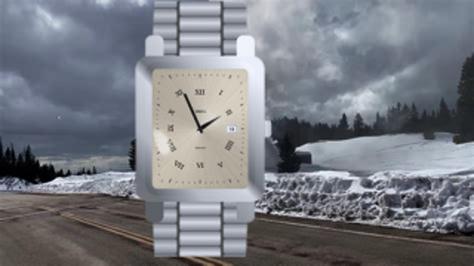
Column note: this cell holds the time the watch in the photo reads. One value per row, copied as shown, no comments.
1:56
